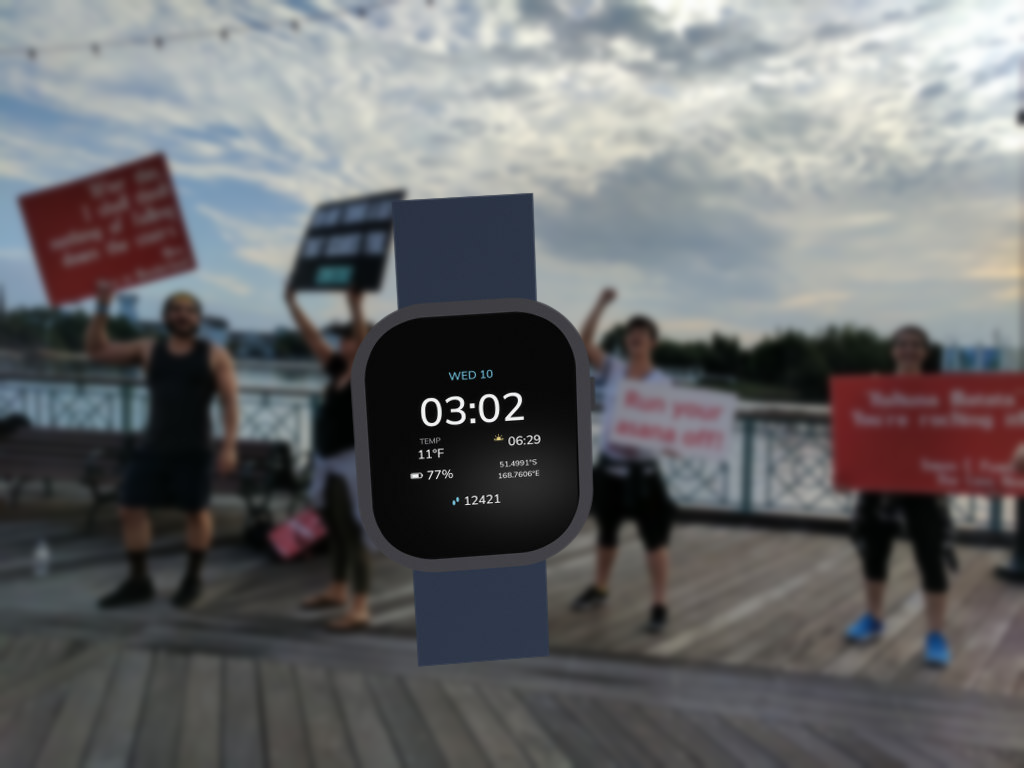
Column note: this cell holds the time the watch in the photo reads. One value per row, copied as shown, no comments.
3:02
